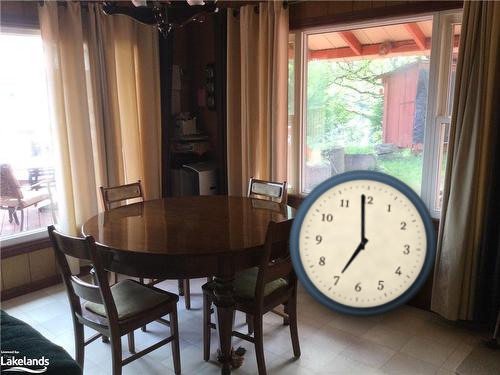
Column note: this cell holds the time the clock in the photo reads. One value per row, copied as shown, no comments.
6:59
